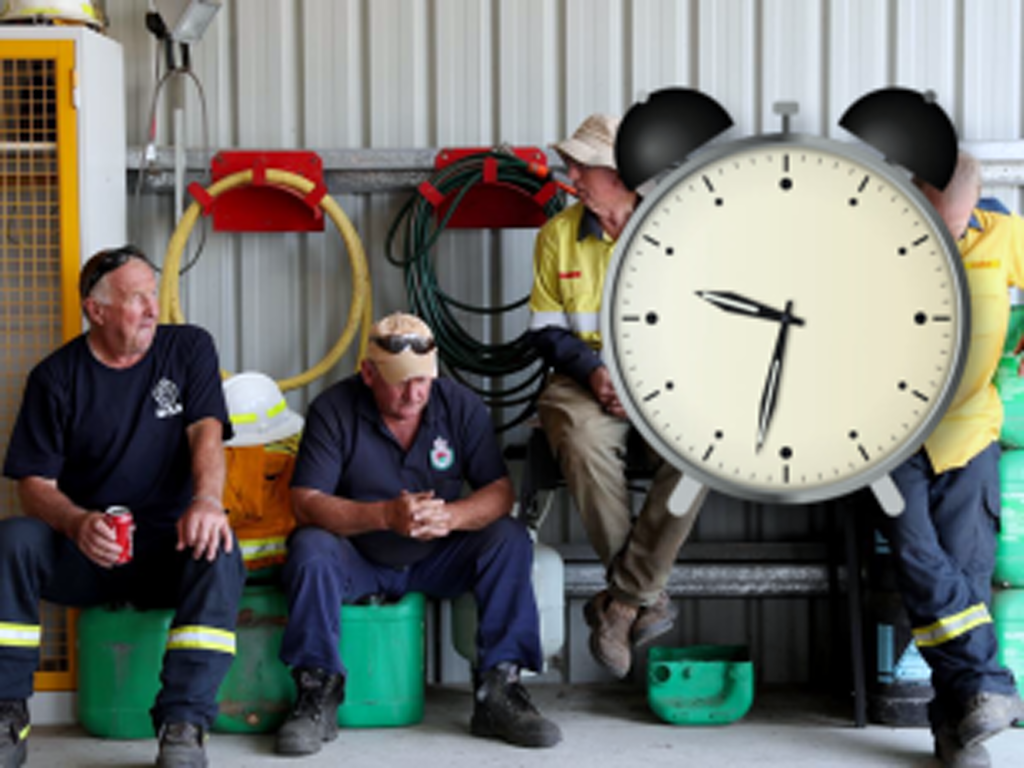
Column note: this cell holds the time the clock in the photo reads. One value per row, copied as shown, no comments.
9:32
